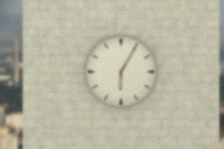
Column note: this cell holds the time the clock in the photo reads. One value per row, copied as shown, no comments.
6:05
